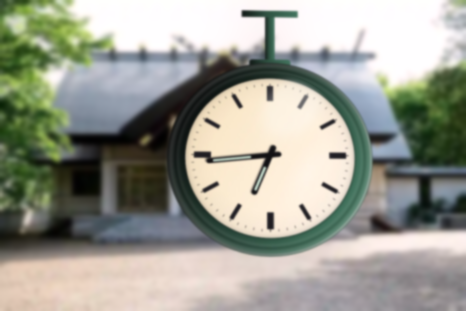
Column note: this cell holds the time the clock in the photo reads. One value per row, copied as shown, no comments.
6:44
